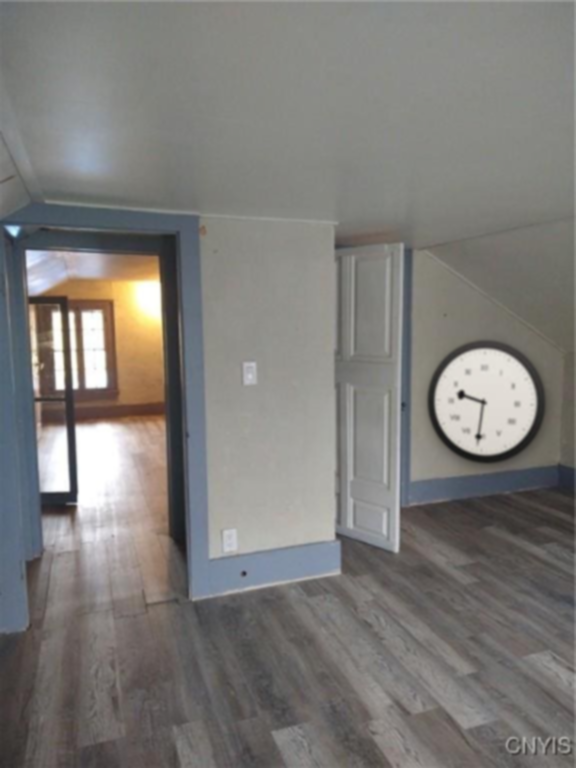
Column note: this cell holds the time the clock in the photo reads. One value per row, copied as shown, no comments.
9:31
